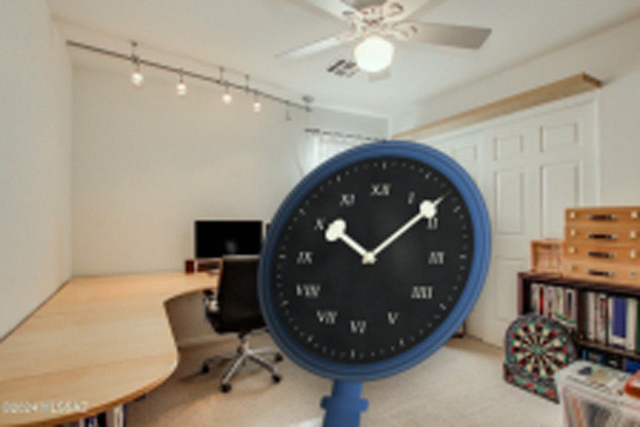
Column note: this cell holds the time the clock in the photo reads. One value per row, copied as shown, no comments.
10:08
